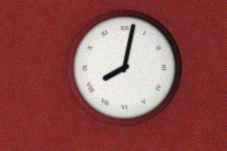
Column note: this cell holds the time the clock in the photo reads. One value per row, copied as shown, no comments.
8:02
